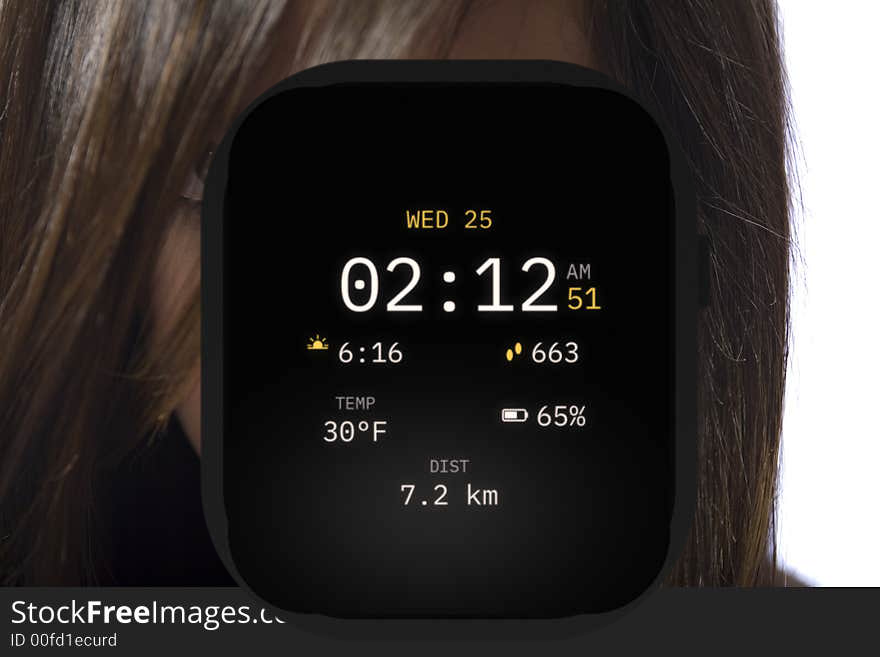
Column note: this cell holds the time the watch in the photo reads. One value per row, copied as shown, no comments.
2:12:51
